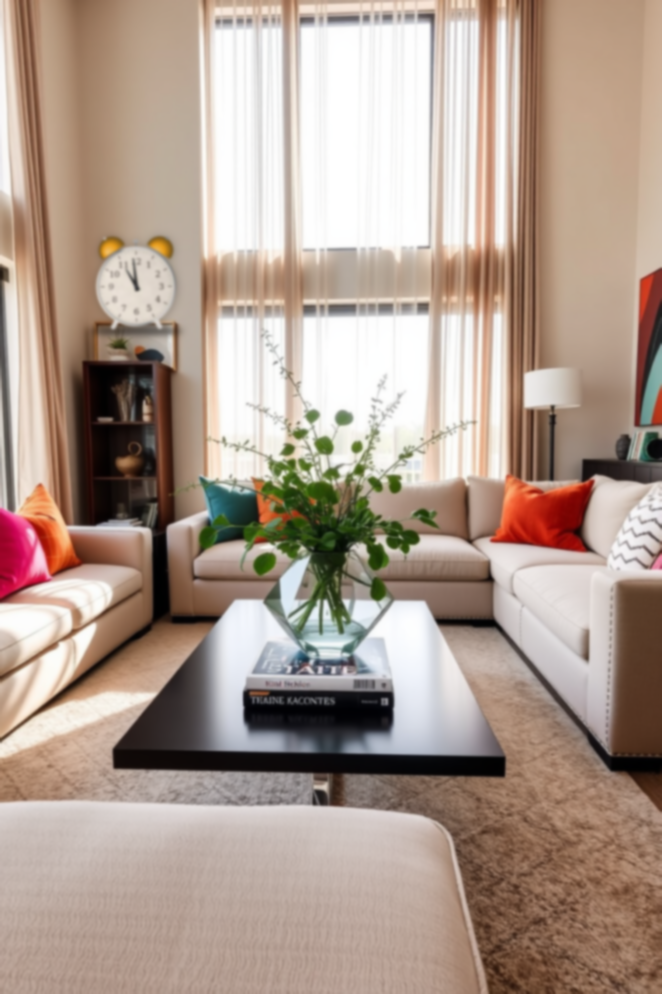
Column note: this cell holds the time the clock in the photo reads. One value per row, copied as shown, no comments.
10:59
